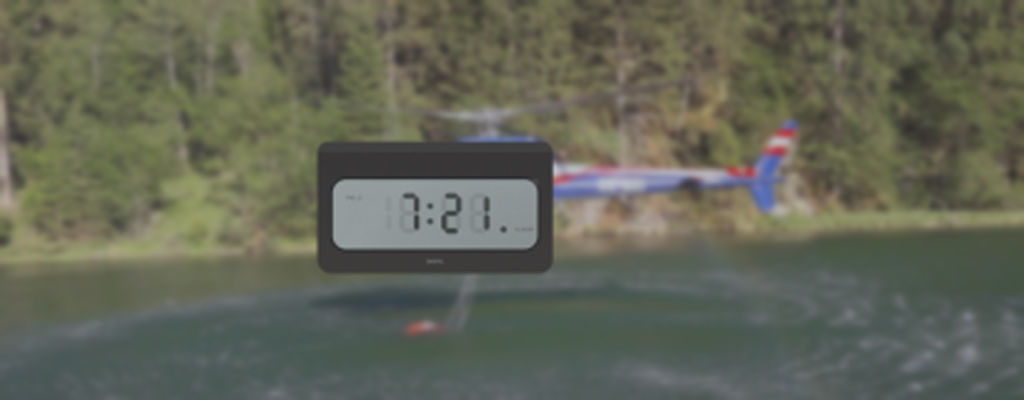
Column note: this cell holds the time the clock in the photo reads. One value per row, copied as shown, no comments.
7:21
